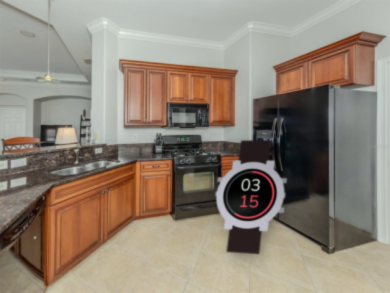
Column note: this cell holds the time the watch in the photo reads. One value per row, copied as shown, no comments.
3:15
